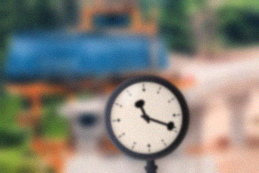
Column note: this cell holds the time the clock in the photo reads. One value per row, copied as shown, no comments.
11:19
